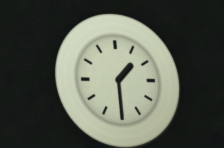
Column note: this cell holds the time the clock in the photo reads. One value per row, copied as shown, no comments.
1:30
